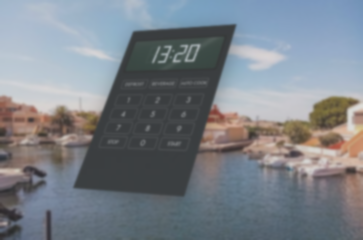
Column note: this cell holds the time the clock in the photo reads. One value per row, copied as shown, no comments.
13:20
